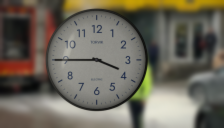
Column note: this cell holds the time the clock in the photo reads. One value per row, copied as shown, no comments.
3:45
